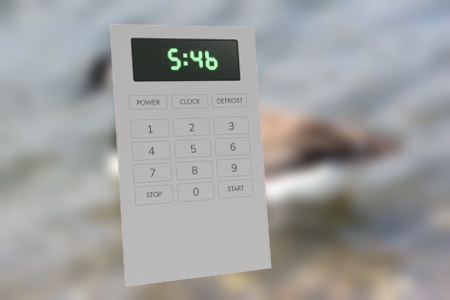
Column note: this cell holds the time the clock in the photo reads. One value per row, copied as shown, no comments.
5:46
